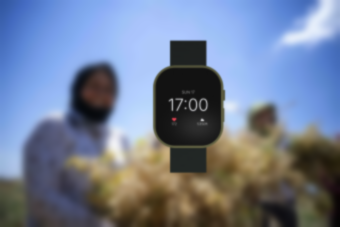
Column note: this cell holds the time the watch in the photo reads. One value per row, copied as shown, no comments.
17:00
